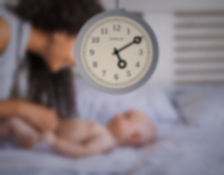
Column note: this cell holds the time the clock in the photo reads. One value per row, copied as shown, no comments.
5:10
